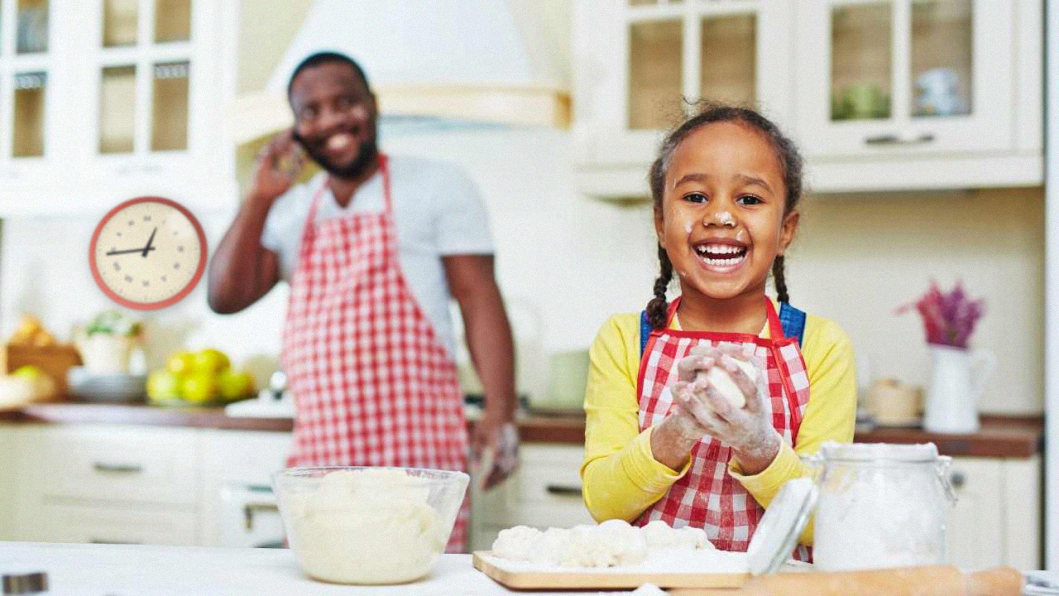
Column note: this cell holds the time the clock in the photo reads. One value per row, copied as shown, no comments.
12:44
